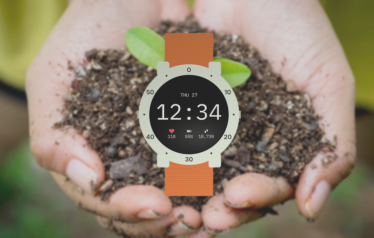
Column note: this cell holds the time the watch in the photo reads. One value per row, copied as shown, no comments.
12:34
